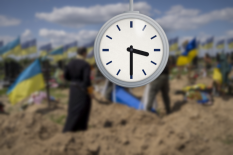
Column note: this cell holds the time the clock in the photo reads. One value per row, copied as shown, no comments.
3:30
